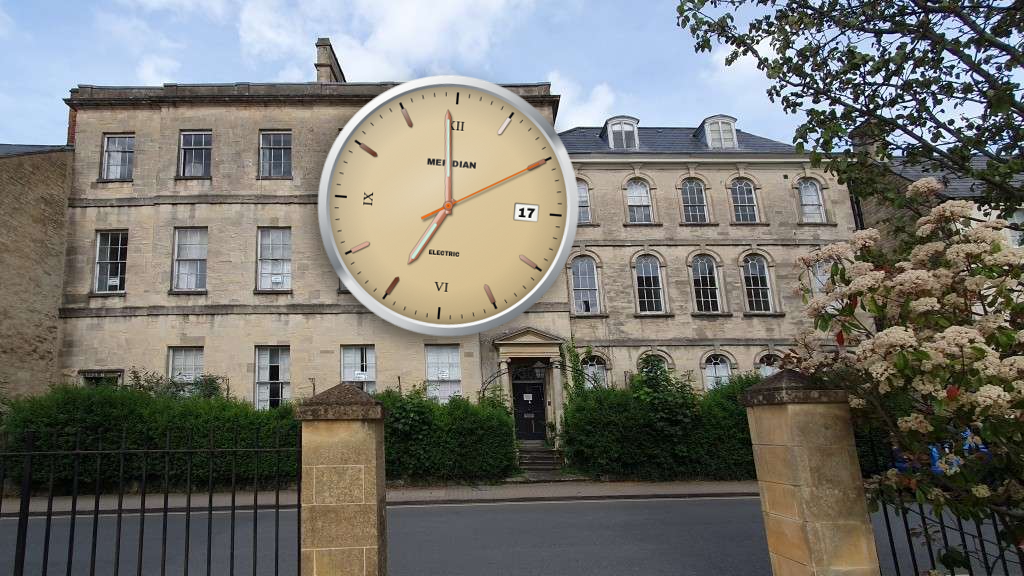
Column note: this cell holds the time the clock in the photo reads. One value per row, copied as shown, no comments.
6:59:10
